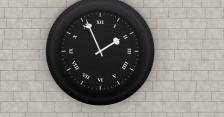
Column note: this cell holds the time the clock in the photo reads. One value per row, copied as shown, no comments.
1:56
